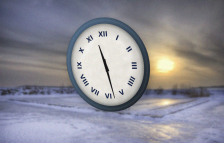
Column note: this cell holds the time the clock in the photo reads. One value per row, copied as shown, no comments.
11:28
